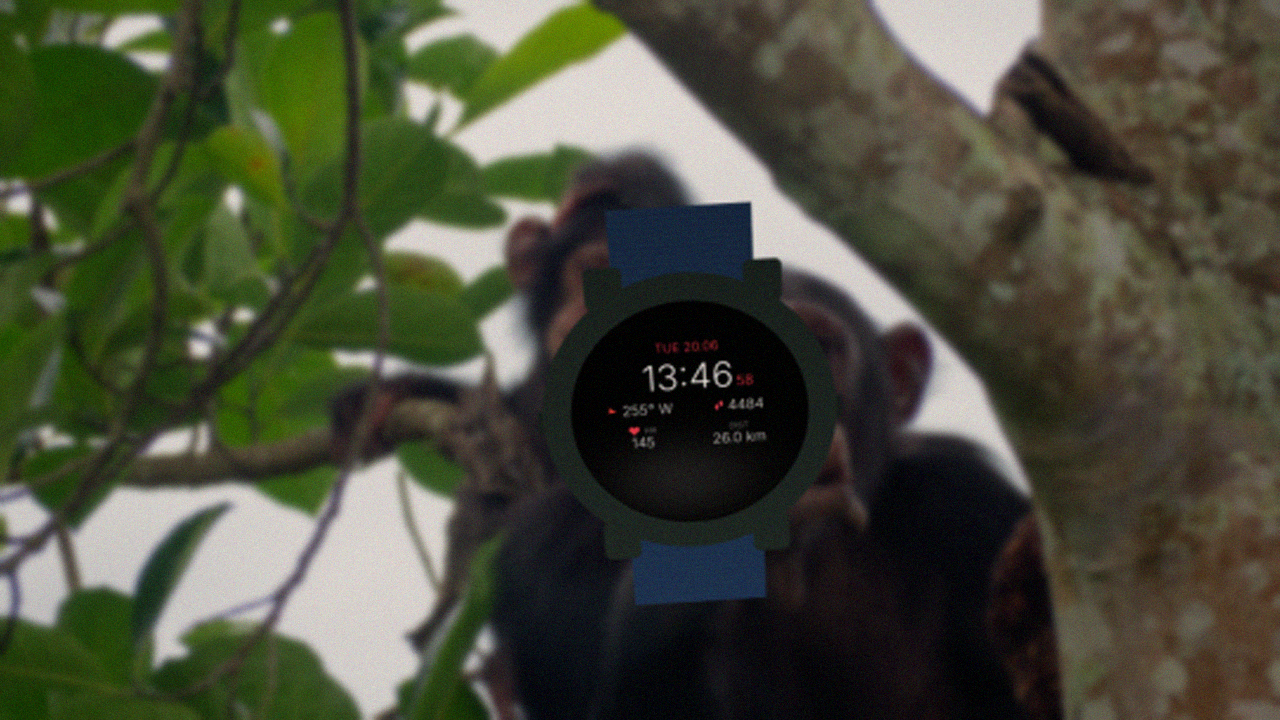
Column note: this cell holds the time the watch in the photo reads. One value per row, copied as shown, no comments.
13:46
